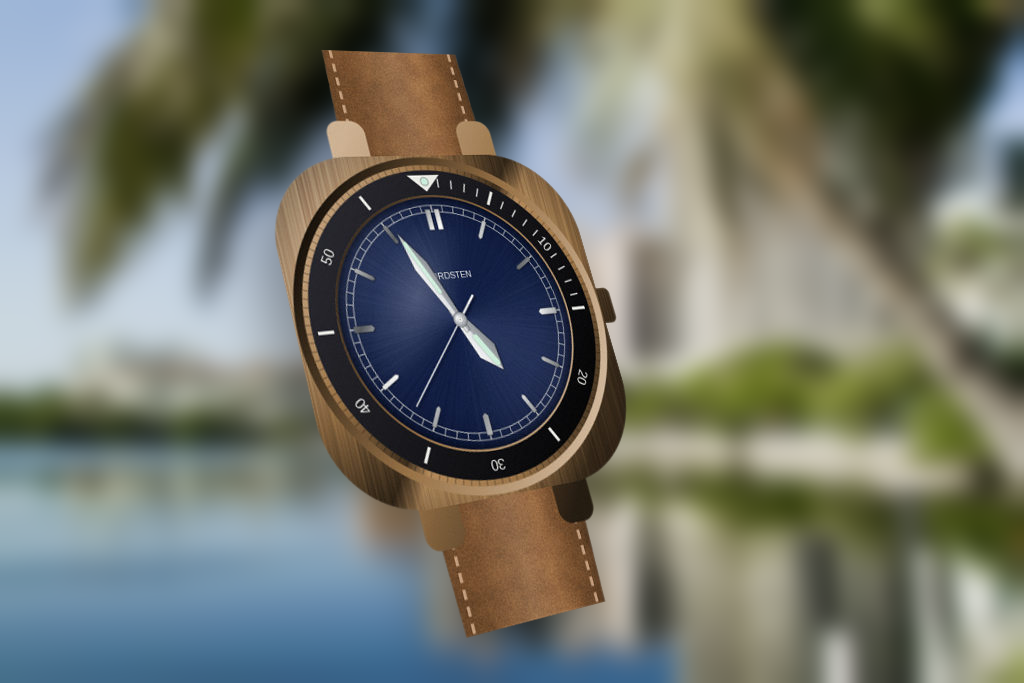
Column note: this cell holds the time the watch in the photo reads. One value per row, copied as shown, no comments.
4:55:37
